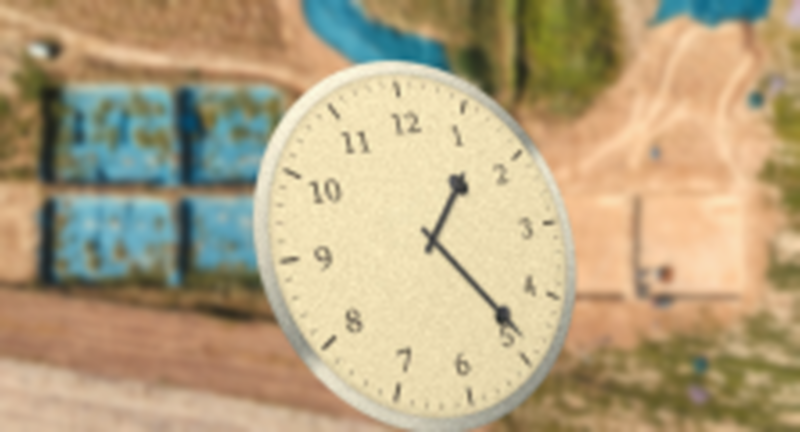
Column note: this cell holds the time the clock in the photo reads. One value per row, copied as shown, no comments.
1:24
